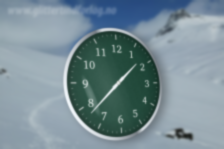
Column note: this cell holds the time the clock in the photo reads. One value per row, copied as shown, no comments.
1:38
